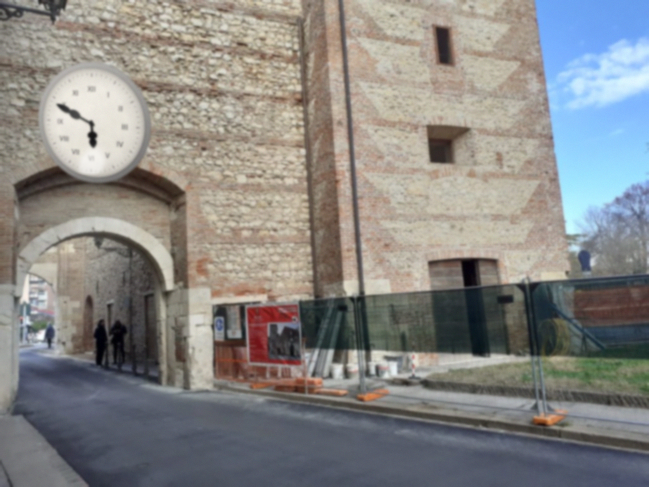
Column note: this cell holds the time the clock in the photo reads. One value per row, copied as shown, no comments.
5:49
